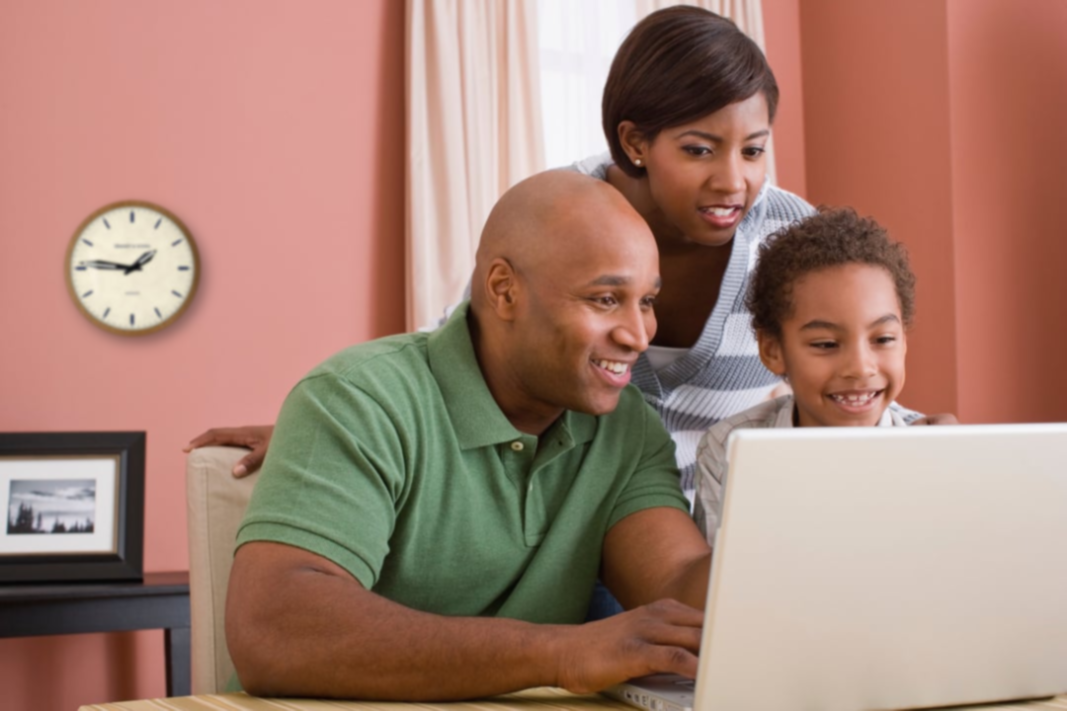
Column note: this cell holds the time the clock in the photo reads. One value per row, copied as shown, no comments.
1:46
